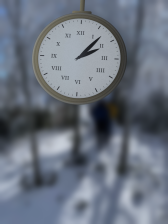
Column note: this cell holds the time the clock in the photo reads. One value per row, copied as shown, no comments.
2:07
